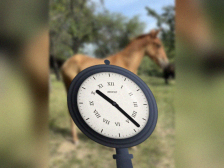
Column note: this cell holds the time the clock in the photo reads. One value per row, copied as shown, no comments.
10:23
